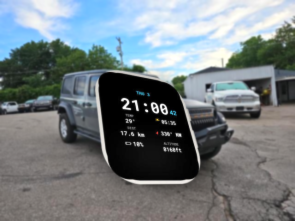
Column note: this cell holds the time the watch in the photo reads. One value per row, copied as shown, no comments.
21:00
